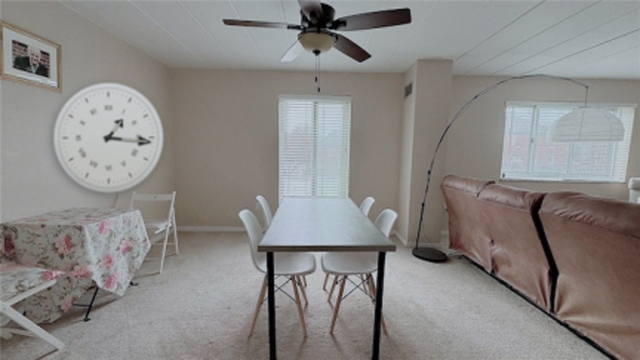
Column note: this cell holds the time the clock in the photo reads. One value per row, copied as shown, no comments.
1:16
